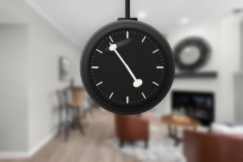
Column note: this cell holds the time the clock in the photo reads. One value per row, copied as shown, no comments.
4:54
